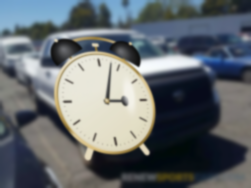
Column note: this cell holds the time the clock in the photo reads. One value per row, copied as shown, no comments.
3:03
